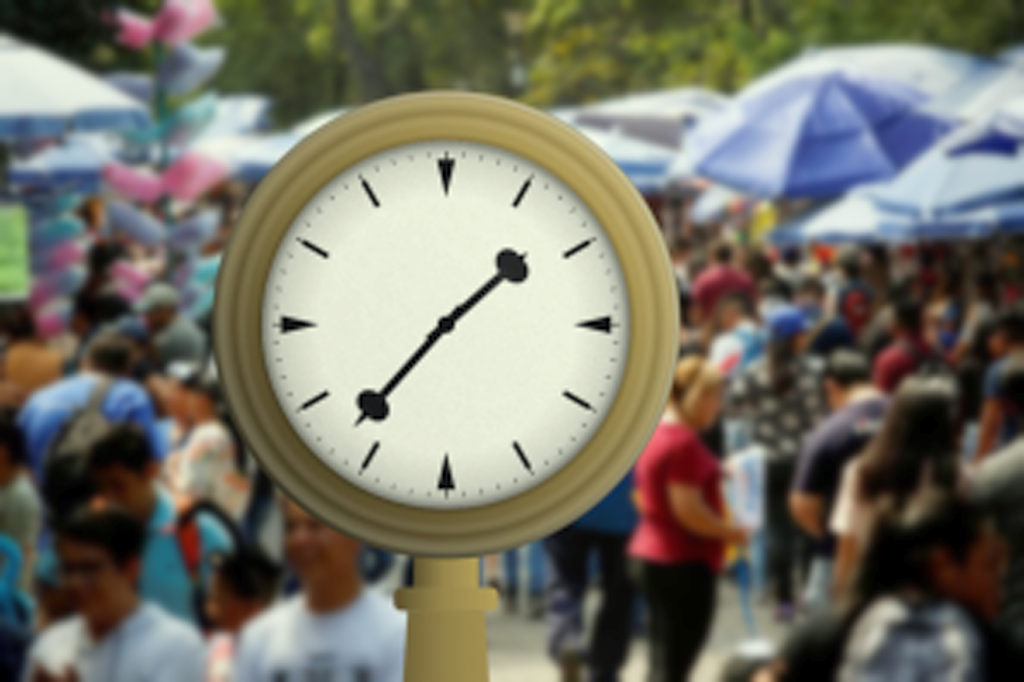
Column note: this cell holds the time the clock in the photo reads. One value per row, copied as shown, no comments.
1:37
